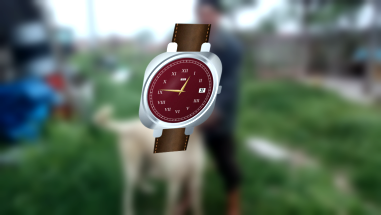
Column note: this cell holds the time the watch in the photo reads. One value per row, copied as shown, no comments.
12:46
